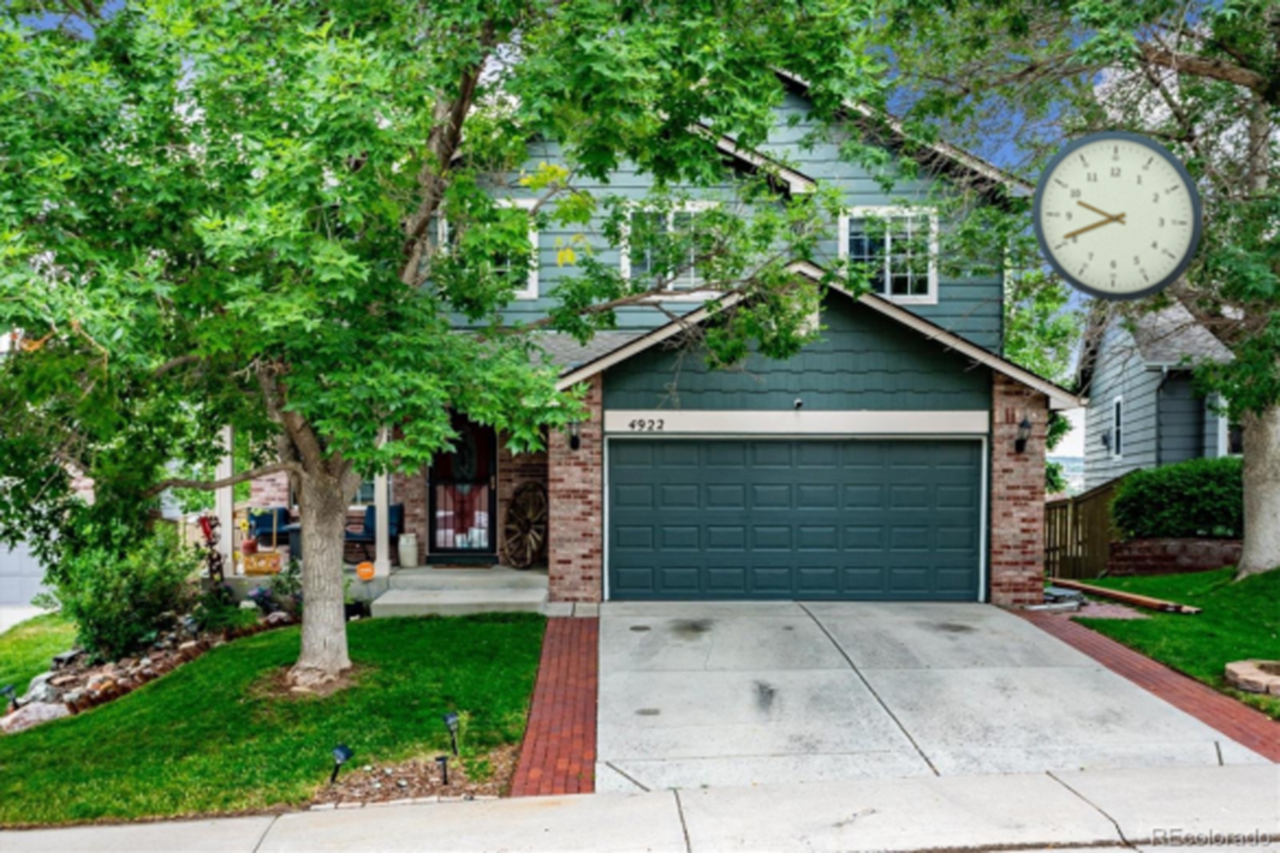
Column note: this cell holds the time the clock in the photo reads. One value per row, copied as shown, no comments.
9:41
